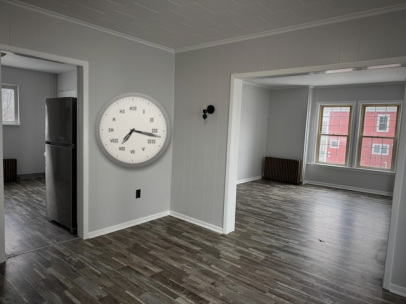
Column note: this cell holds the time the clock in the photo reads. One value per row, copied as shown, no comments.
7:17
